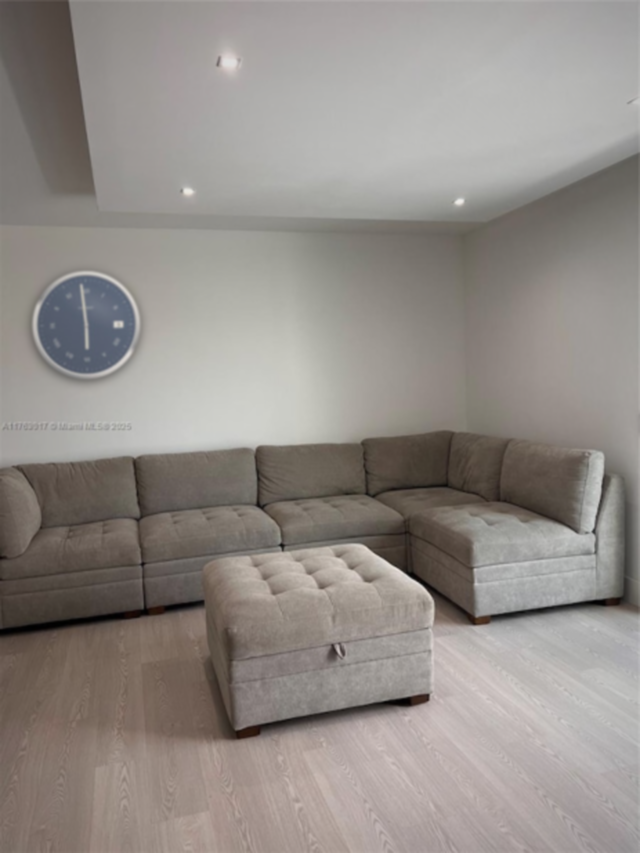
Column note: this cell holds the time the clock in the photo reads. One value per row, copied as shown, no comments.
5:59
